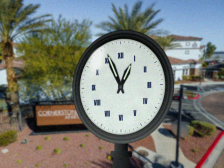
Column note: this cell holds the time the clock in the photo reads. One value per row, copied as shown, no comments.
12:56
